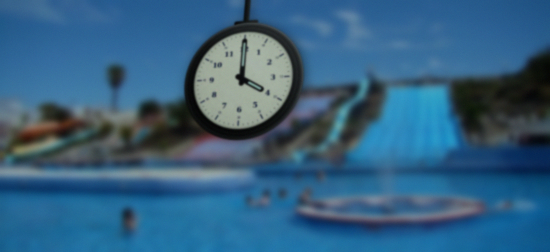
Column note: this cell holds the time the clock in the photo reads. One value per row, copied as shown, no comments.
4:00
